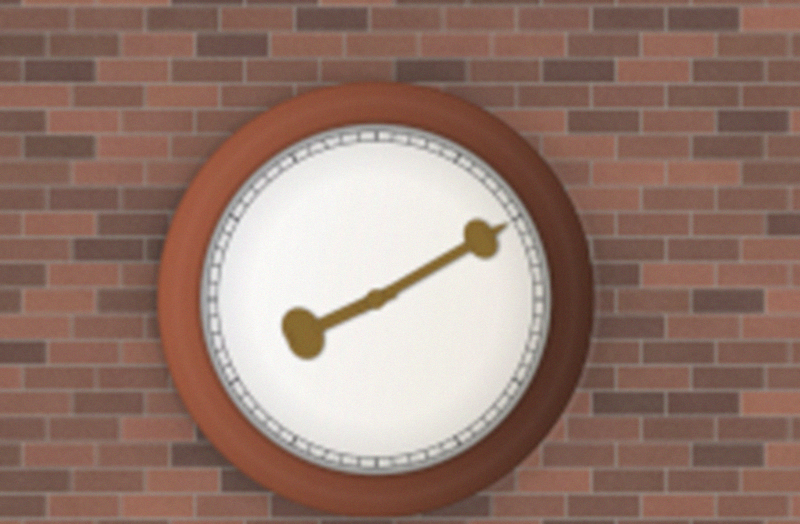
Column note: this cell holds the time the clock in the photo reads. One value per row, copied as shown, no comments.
8:10
